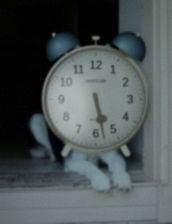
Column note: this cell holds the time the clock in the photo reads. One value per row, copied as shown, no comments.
5:28
